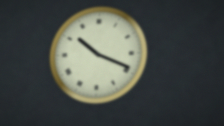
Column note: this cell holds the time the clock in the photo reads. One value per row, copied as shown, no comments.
10:19
